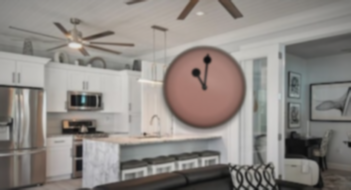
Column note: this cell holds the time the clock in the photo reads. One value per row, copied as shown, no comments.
11:01
